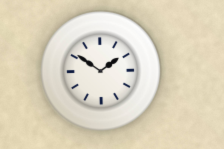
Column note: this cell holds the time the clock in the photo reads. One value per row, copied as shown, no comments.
1:51
